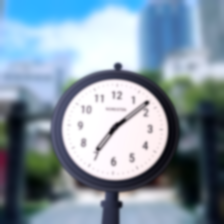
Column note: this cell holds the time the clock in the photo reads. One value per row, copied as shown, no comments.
7:08
